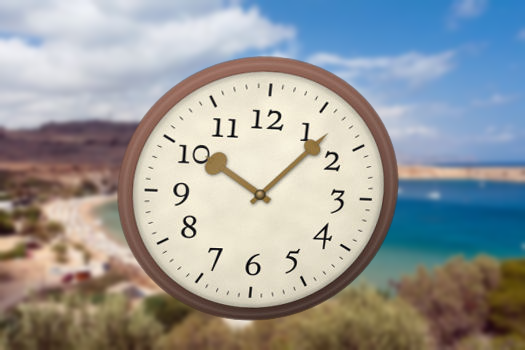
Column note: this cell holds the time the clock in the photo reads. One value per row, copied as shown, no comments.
10:07
